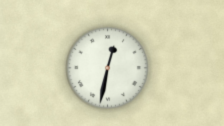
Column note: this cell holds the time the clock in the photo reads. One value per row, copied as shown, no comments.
12:32
